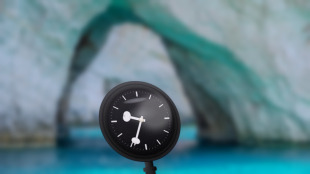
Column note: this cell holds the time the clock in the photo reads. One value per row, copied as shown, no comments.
9:34
